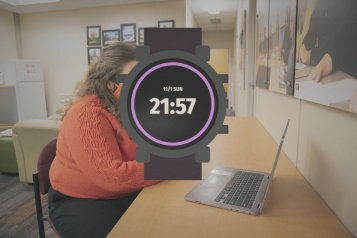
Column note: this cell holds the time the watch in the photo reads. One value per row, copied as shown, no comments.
21:57
